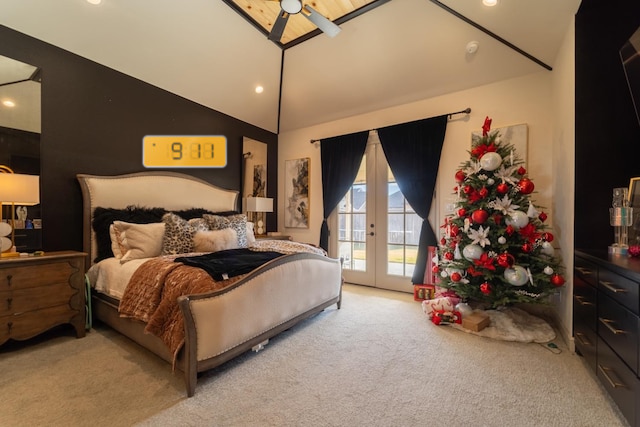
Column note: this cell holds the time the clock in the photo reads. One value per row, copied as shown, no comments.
9:11
